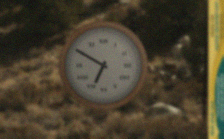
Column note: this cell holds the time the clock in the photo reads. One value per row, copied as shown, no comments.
6:50
